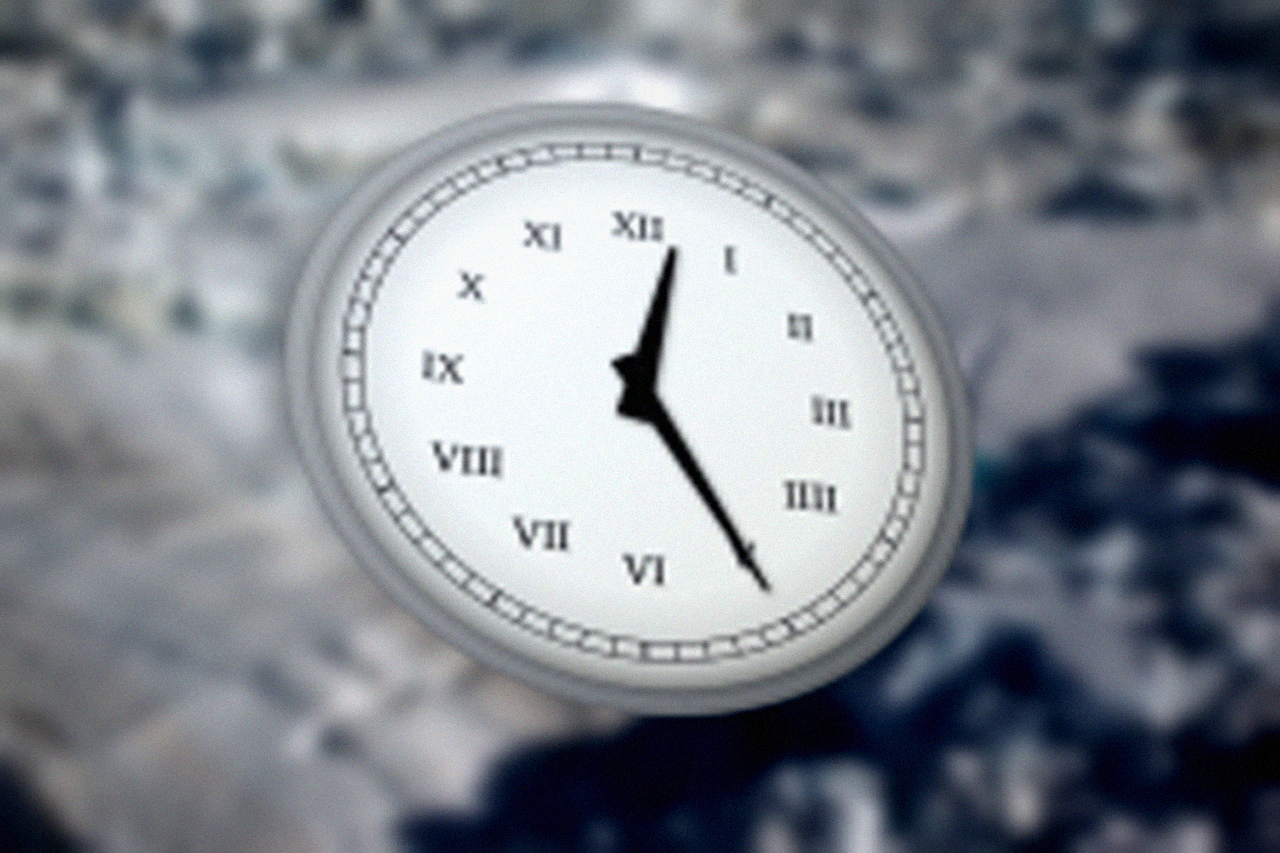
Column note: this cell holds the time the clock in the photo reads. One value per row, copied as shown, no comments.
12:25
